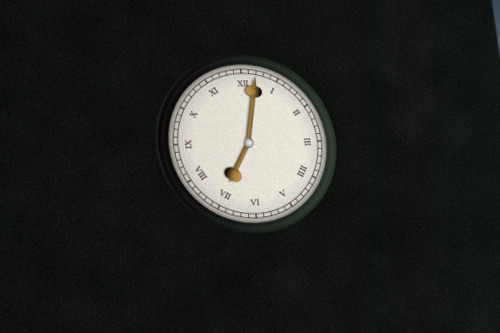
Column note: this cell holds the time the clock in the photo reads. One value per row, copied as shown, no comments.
7:02
